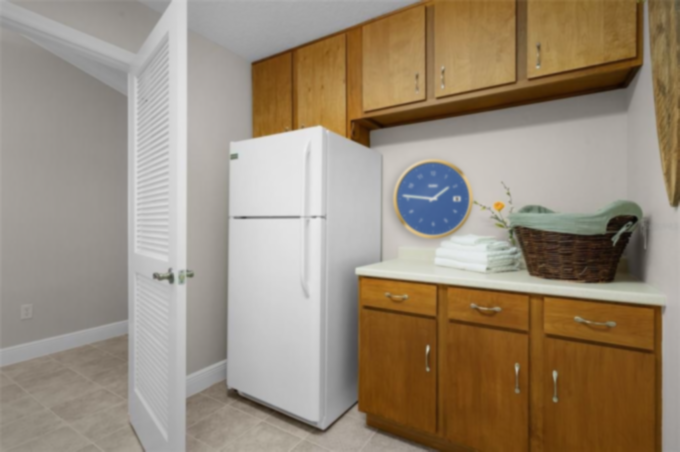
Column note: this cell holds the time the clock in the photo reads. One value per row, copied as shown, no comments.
1:46
